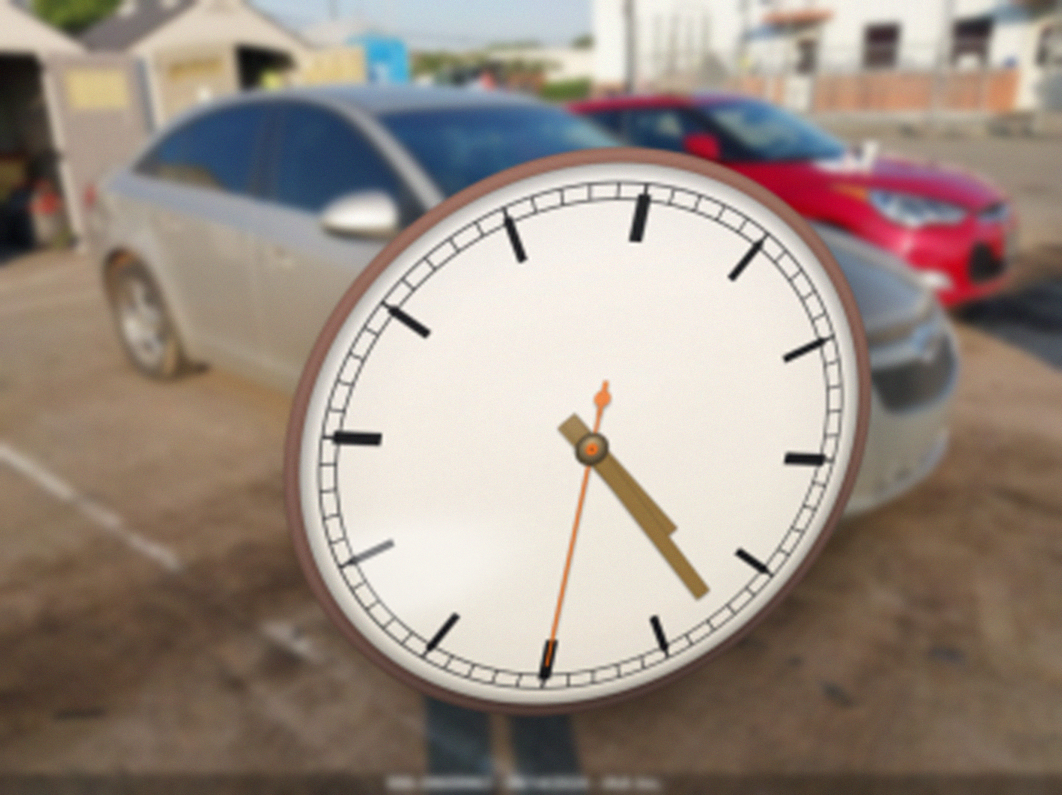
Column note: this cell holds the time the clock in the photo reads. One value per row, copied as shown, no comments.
4:22:30
